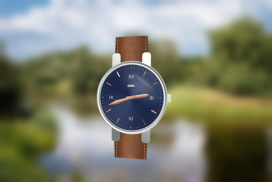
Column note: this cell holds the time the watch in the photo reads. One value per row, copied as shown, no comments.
2:42
